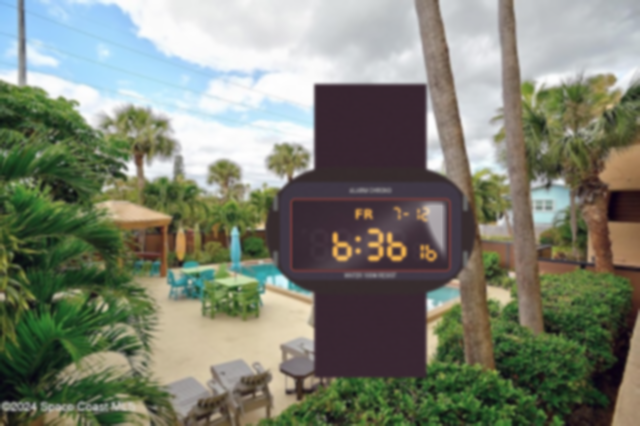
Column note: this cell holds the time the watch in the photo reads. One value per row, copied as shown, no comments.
6:36:16
